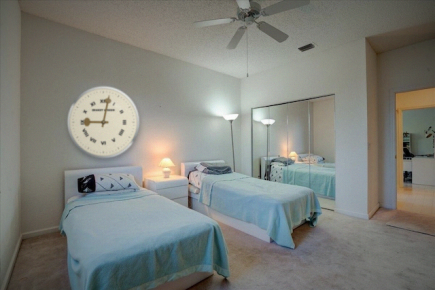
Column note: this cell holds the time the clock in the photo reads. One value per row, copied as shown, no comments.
9:02
